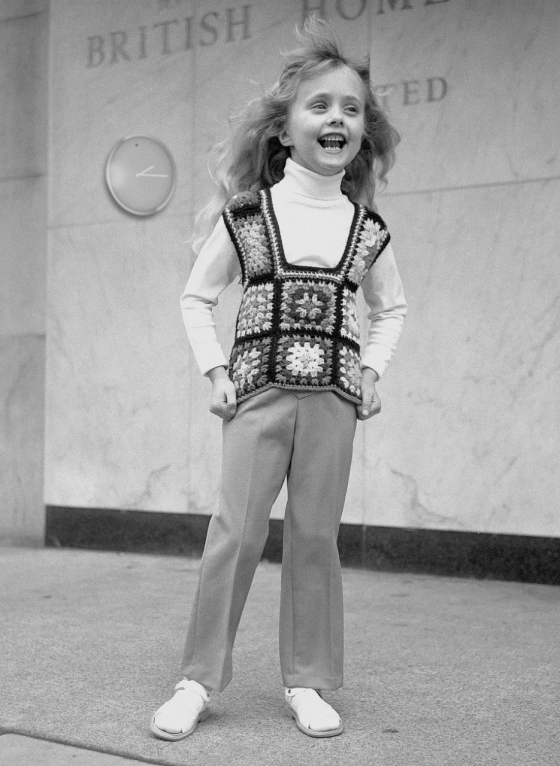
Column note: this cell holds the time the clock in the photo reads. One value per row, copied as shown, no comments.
2:16
